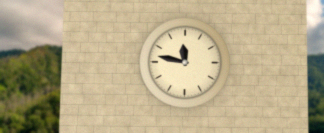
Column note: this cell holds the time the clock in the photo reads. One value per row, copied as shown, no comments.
11:47
